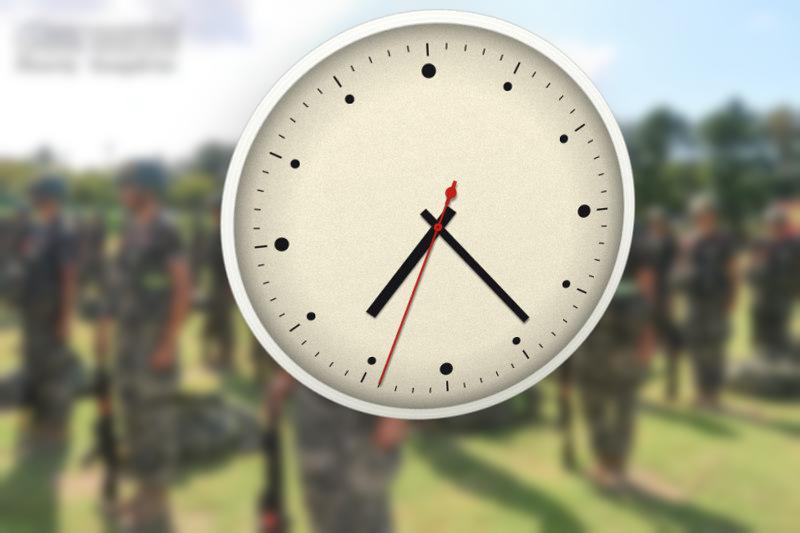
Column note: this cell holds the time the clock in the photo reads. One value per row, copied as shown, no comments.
7:23:34
